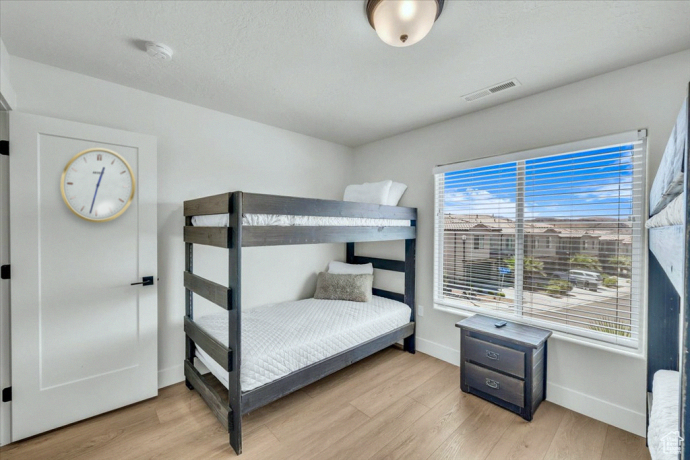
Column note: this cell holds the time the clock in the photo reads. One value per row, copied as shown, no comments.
12:32
